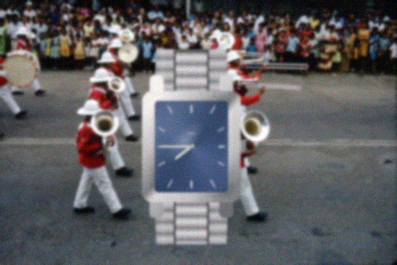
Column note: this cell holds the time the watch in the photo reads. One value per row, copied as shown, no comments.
7:45
